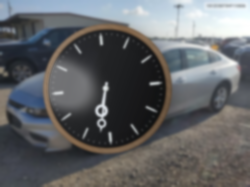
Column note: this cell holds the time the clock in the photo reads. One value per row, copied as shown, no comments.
6:32
